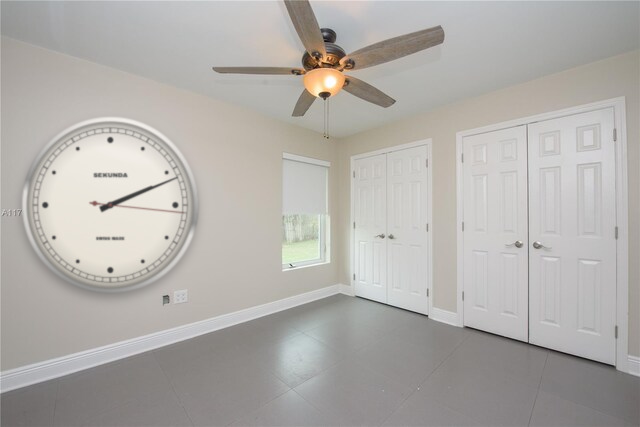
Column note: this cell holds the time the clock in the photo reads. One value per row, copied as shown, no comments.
2:11:16
